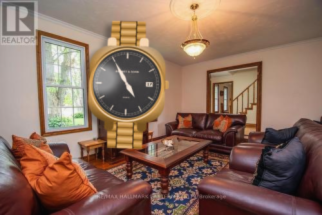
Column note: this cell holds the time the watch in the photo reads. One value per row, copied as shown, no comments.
4:55
